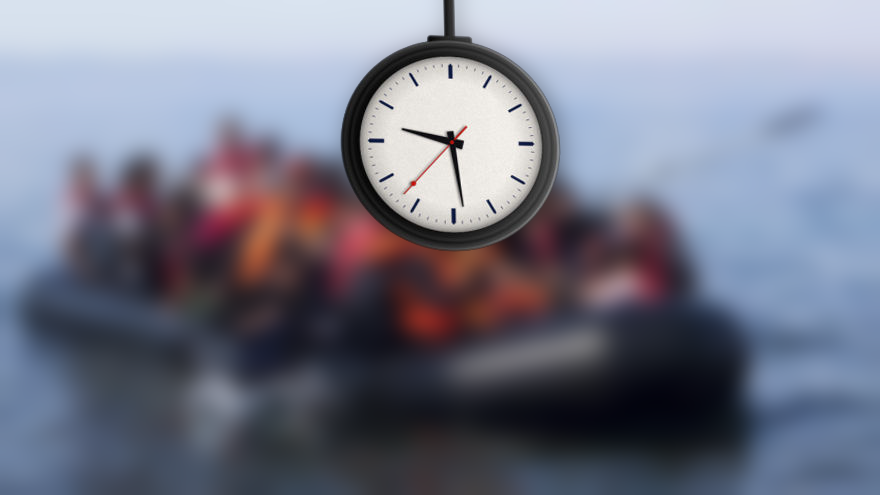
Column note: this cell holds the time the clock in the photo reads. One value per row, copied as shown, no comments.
9:28:37
